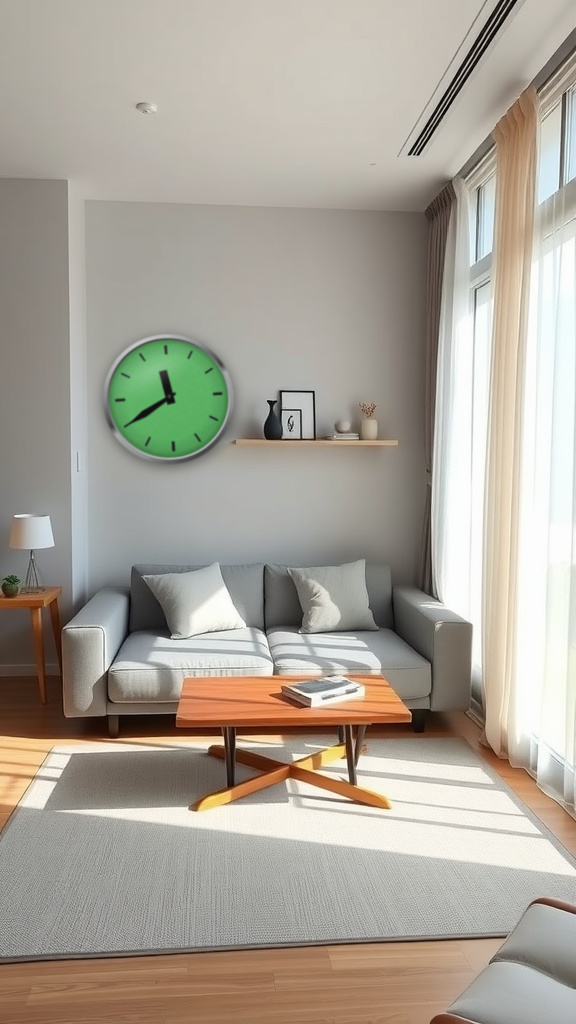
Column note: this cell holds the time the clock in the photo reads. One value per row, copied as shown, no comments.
11:40
